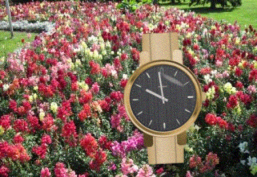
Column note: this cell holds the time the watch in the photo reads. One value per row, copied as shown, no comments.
9:59
